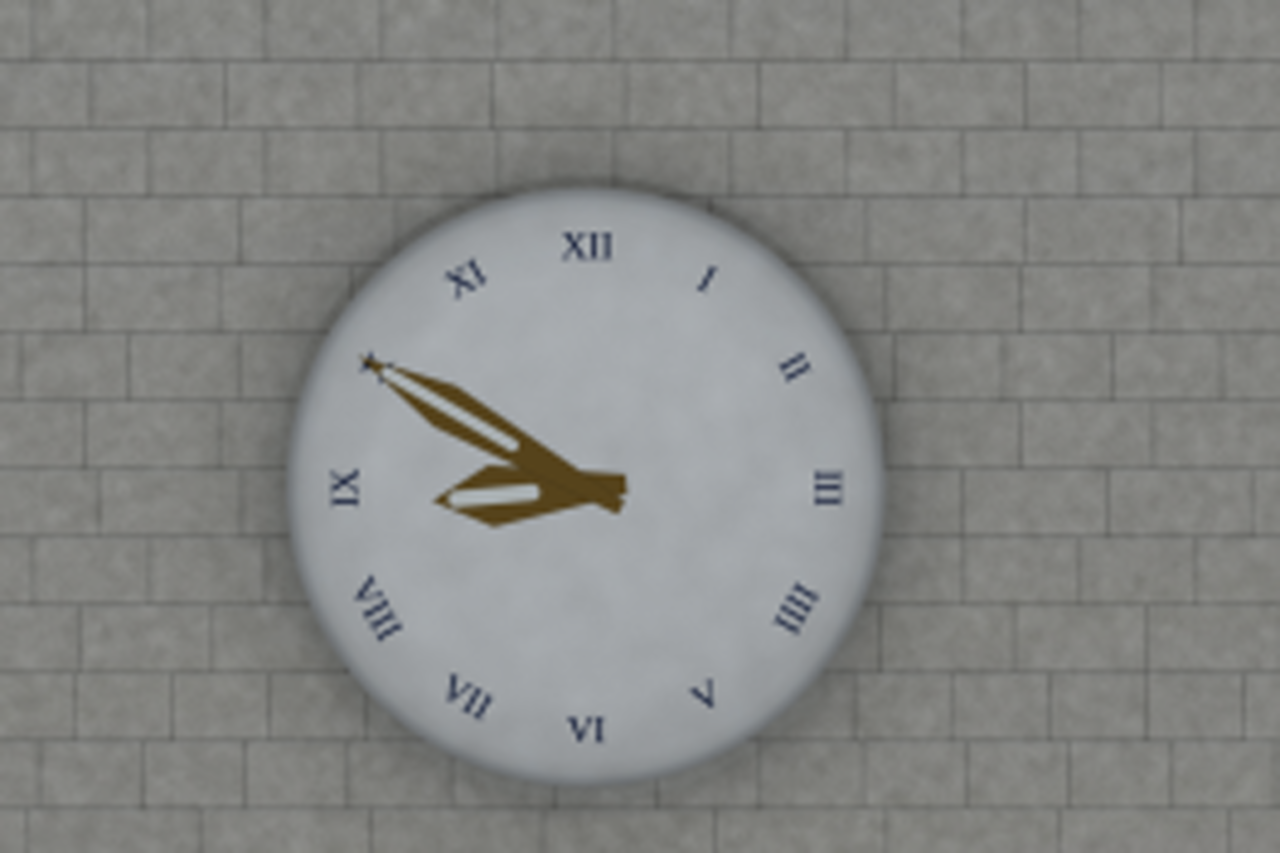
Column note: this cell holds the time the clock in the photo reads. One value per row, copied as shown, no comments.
8:50
